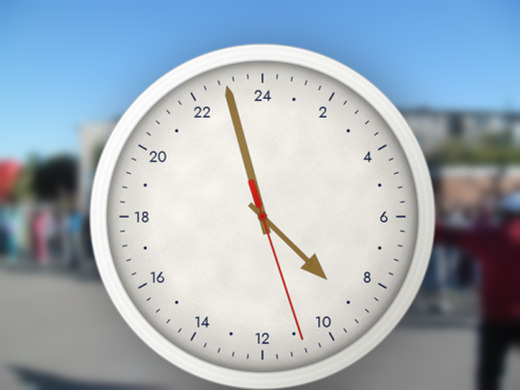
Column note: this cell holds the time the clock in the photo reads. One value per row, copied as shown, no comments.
8:57:27
